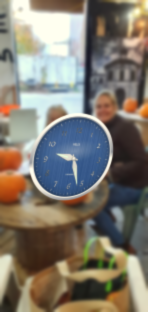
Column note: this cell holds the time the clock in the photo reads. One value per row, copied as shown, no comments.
9:27
